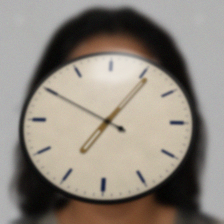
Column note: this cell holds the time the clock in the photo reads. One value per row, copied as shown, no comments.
7:05:50
